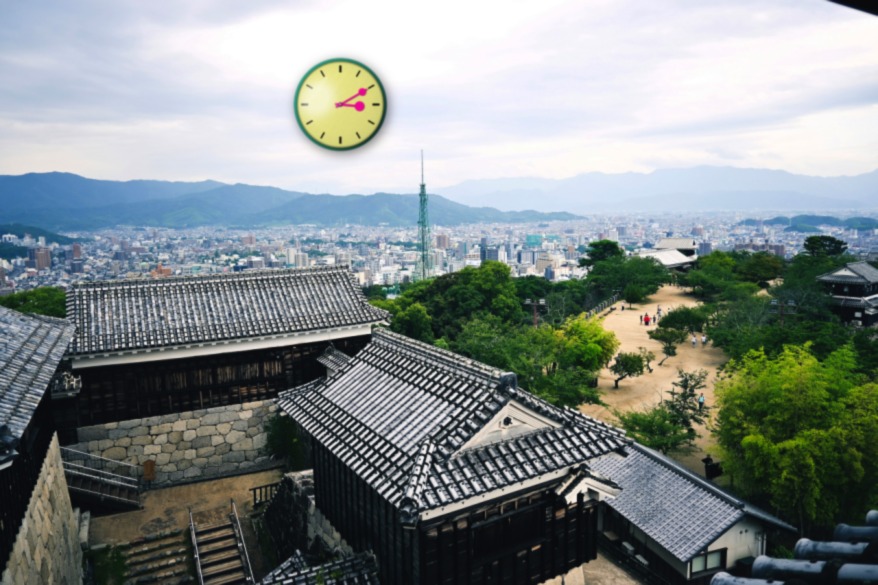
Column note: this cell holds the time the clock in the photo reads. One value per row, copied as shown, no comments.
3:10
